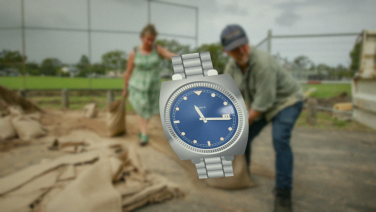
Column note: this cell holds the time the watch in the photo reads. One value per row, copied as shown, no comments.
11:16
